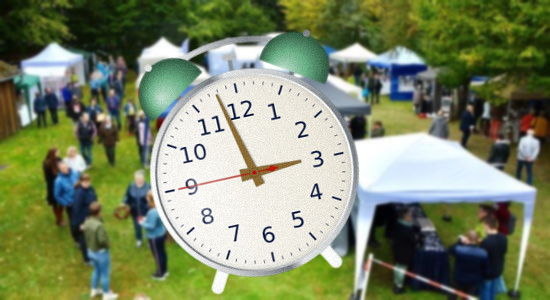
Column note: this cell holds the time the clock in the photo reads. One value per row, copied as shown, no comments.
2:57:45
